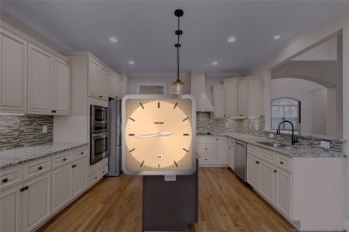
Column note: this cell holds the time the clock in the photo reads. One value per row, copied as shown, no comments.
2:44
